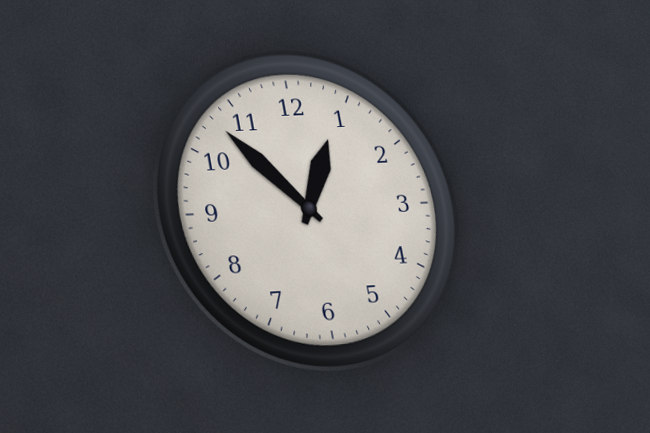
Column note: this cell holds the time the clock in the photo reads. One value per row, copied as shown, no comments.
12:53
